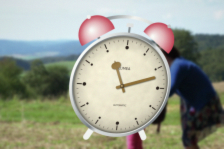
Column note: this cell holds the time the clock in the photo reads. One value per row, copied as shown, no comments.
11:12
